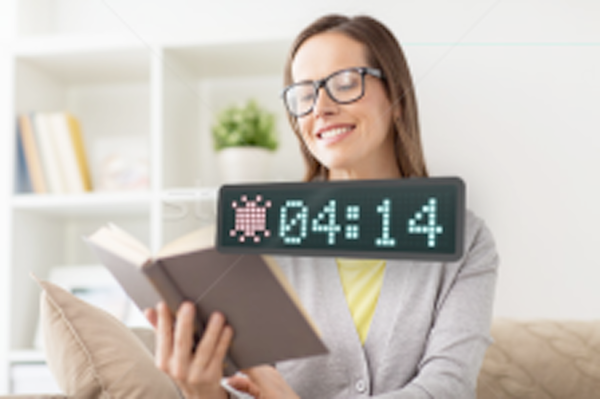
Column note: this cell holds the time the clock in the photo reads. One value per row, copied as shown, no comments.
4:14
